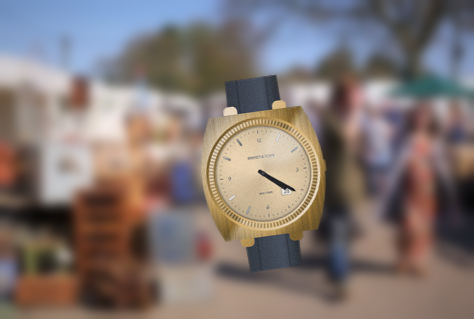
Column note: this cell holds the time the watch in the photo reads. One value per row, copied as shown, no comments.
4:21
